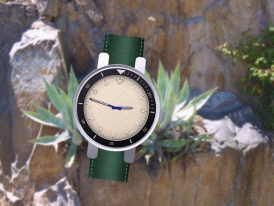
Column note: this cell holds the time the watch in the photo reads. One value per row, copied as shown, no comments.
2:47
